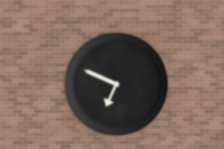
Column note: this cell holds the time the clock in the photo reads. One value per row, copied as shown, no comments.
6:49
